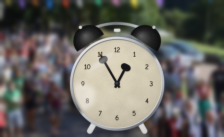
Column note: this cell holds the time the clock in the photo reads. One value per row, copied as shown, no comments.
12:55
